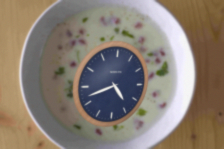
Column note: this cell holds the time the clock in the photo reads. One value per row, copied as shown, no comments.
4:42
